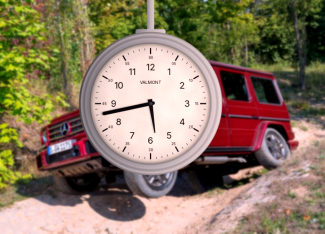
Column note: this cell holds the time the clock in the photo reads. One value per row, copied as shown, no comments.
5:43
